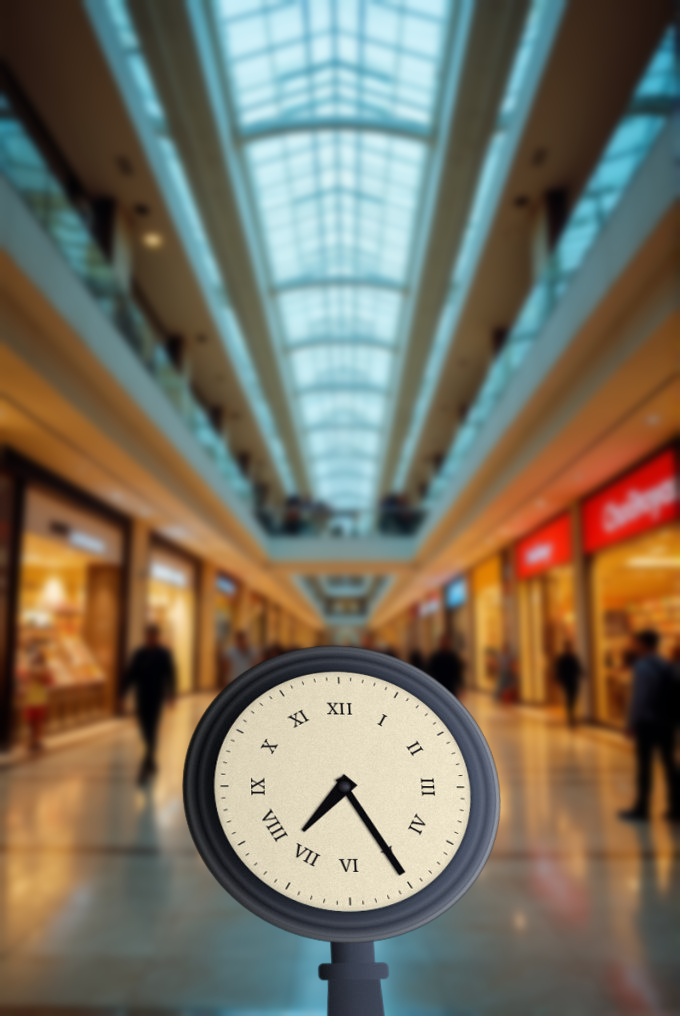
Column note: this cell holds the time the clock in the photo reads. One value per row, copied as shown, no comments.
7:25
